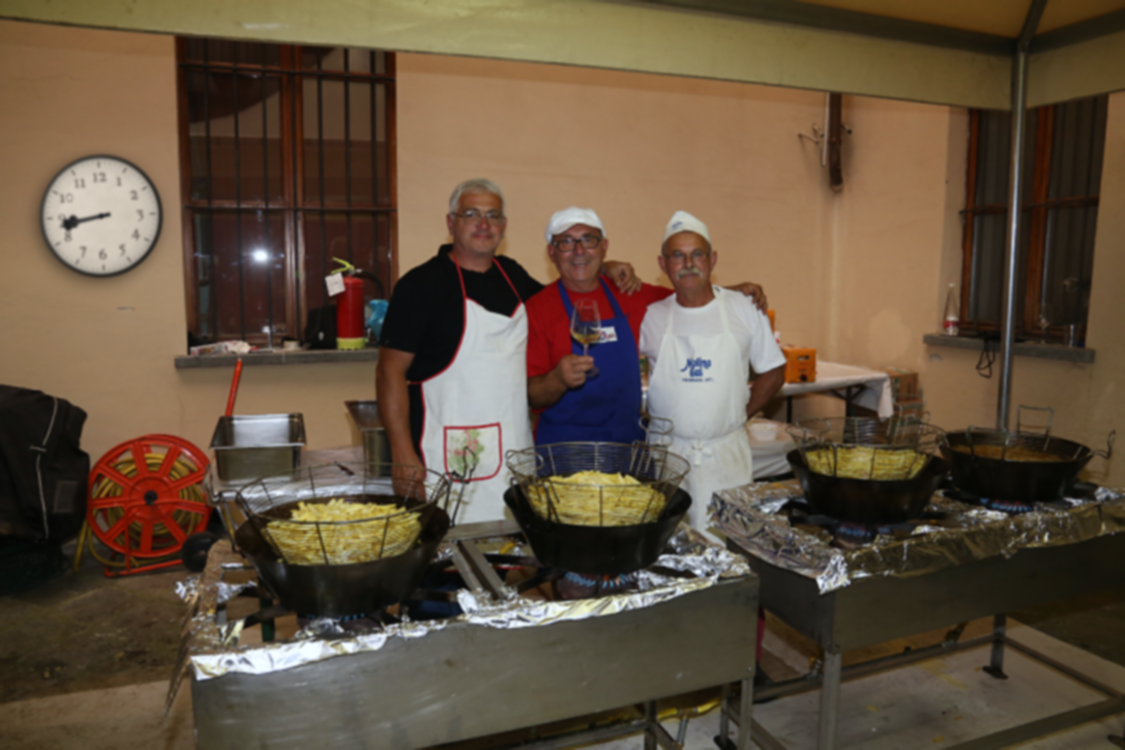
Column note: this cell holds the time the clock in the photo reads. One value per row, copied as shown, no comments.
8:43
